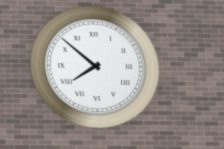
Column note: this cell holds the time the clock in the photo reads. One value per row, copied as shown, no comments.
7:52
